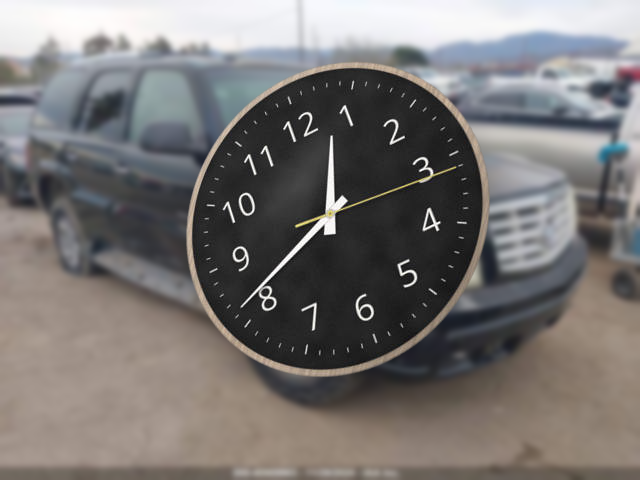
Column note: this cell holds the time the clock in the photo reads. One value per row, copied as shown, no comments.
12:41:16
